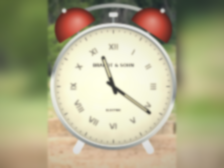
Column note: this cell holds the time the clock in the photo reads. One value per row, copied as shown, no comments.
11:21
